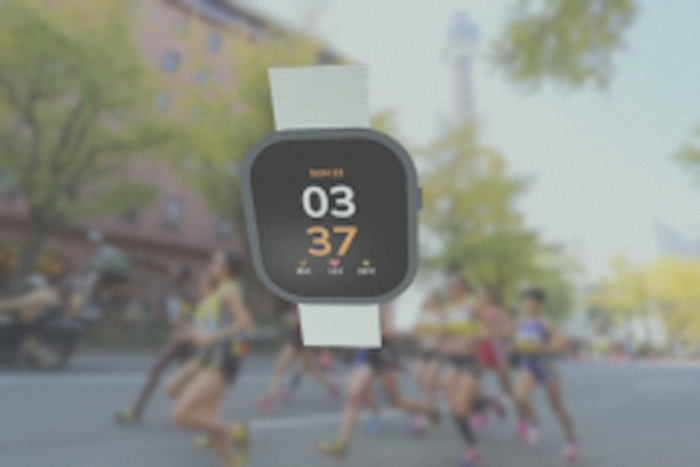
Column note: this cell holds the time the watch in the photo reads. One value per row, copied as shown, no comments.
3:37
